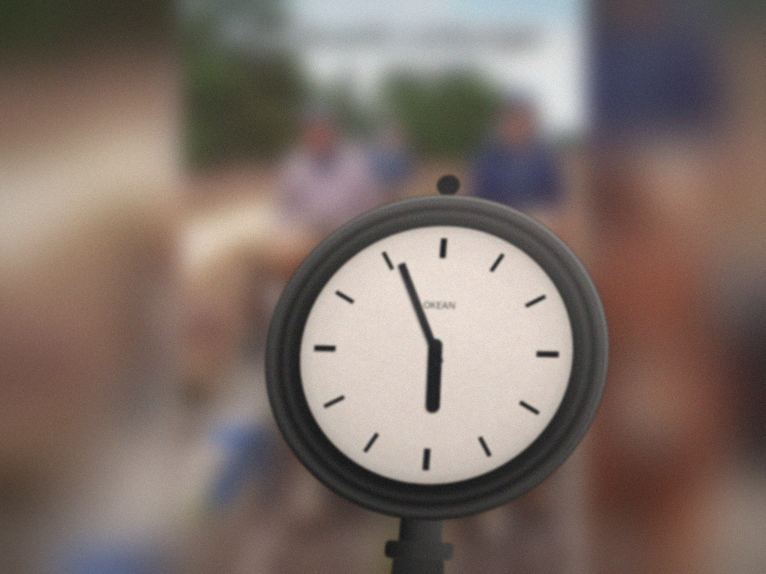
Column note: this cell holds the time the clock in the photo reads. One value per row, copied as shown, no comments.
5:56
